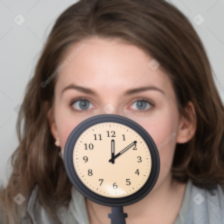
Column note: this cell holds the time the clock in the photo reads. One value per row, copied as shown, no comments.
12:09
